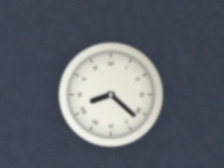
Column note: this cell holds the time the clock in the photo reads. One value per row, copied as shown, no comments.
8:22
